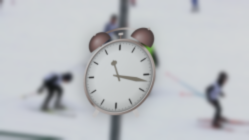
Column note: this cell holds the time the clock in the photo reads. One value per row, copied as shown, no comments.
11:17
